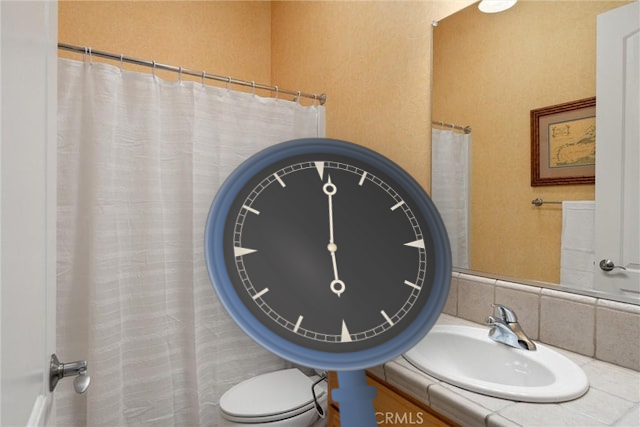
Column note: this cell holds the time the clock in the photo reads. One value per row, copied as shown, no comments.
6:01
